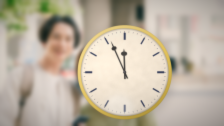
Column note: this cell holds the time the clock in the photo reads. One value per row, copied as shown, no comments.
11:56
